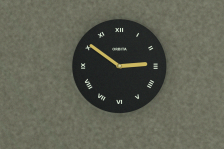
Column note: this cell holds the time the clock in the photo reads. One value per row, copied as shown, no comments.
2:51
